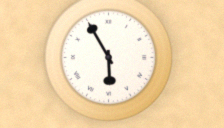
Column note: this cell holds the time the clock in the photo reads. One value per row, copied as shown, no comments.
5:55
